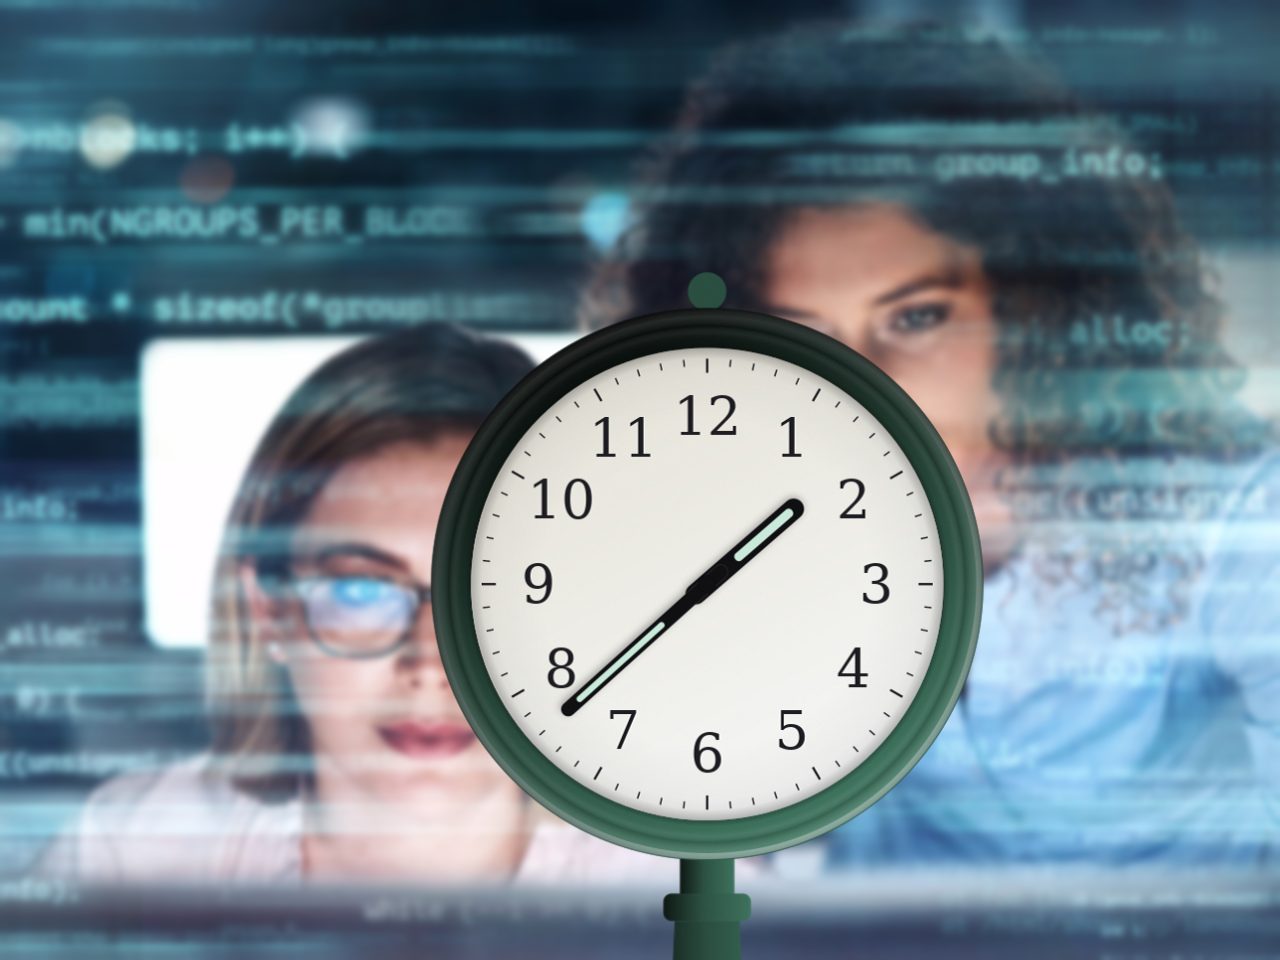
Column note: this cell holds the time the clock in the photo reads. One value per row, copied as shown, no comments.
1:38
